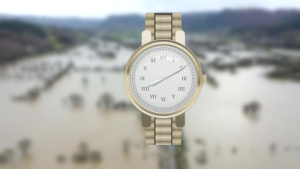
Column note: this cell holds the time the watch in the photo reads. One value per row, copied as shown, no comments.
8:10
